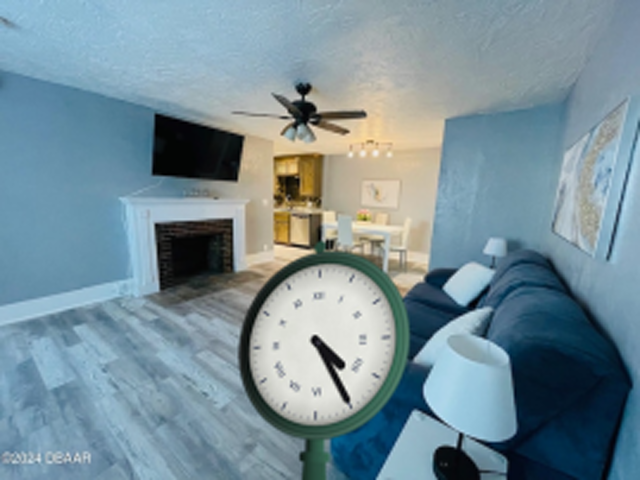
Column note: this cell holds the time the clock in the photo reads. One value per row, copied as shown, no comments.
4:25
